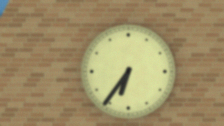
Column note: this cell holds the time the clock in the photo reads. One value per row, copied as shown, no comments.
6:36
